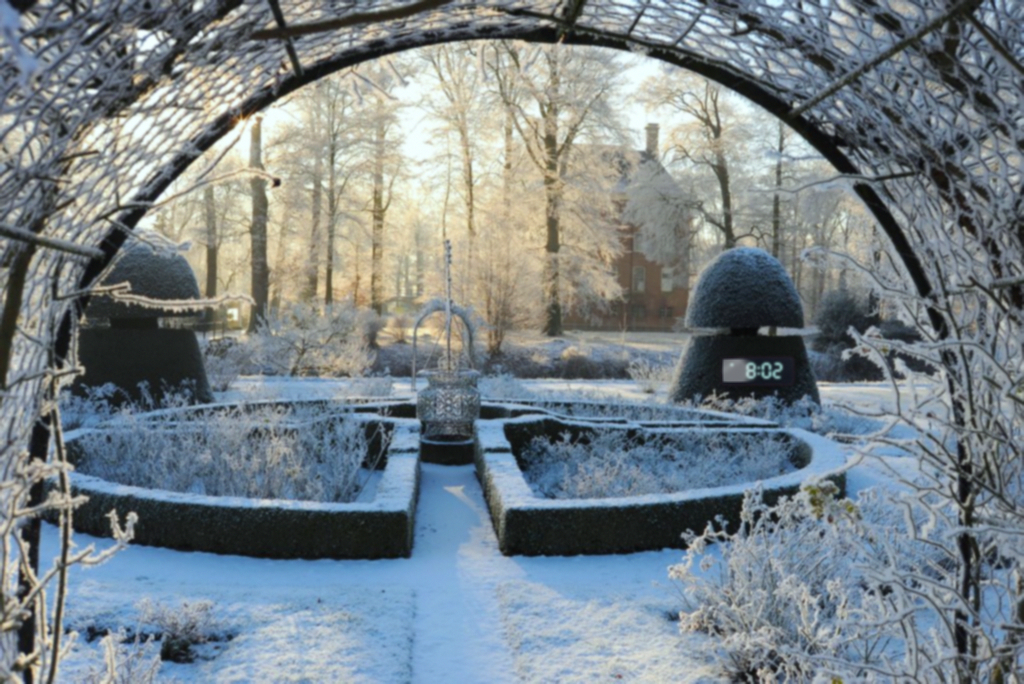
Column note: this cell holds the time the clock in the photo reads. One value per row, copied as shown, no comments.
8:02
